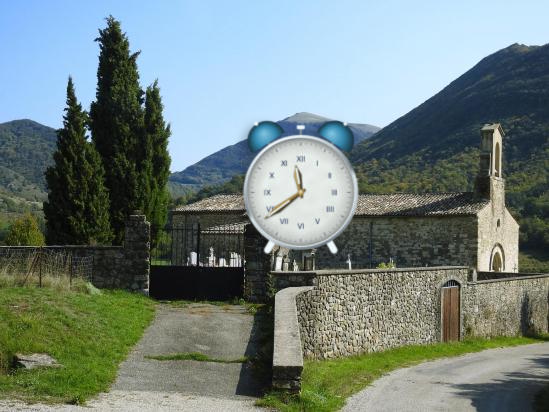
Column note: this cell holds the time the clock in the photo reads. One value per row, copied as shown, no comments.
11:39
